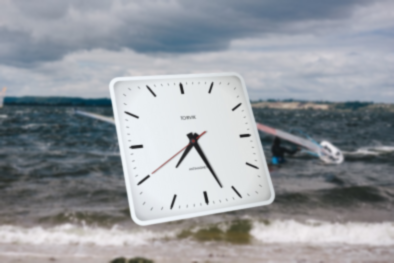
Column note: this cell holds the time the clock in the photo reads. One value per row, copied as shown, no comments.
7:26:40
